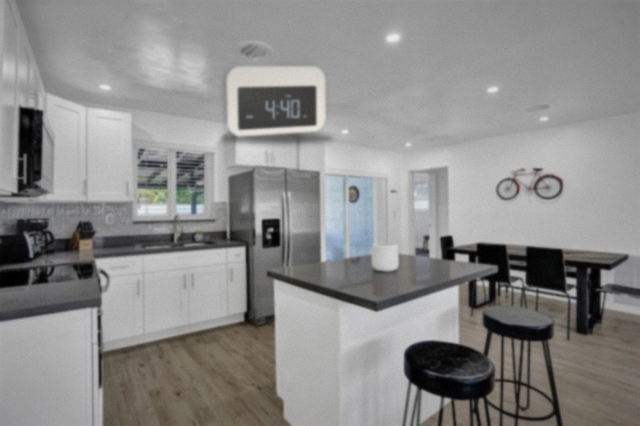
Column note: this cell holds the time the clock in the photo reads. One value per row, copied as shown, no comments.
4:40
